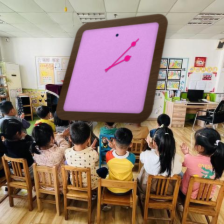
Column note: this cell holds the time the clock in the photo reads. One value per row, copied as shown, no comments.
2:07
